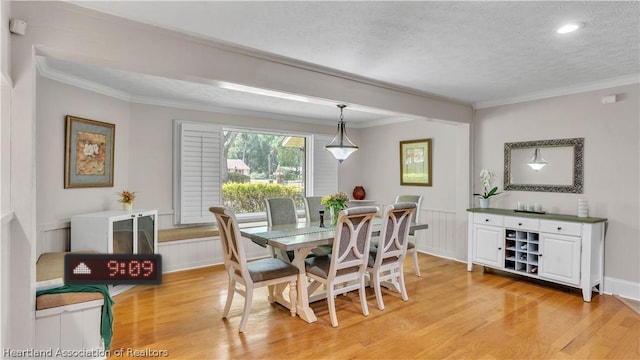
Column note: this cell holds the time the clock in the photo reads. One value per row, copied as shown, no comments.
9:09
